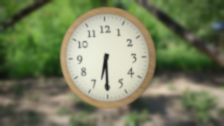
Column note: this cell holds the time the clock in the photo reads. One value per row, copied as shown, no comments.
6:30
